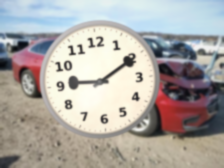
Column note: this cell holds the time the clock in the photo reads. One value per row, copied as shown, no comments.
9:10
